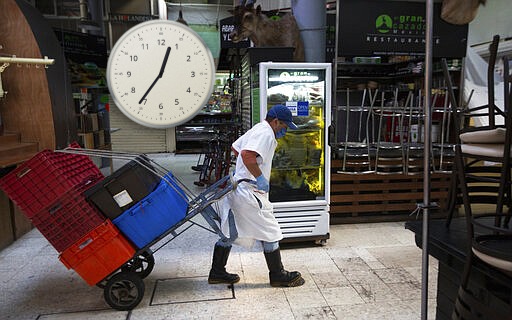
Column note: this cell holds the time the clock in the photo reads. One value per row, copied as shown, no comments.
12:36
